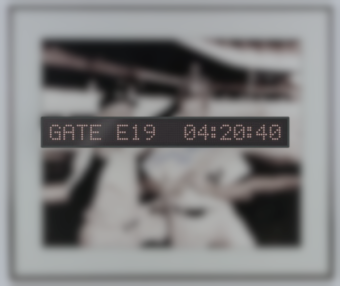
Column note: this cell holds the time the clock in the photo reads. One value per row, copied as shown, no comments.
4:20:40
